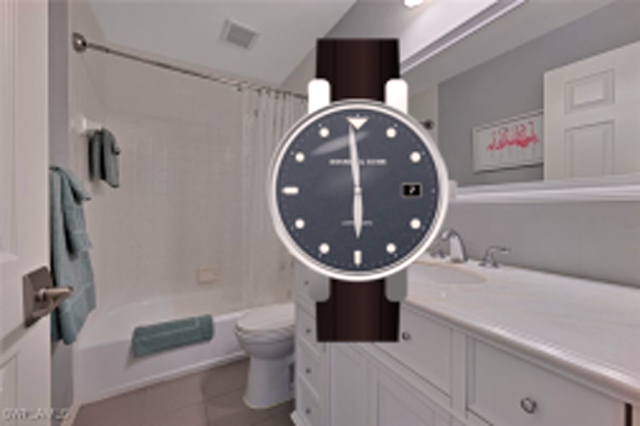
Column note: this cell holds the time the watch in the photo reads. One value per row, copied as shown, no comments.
5:59
